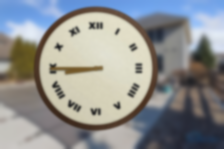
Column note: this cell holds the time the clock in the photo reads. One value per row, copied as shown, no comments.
8:45
